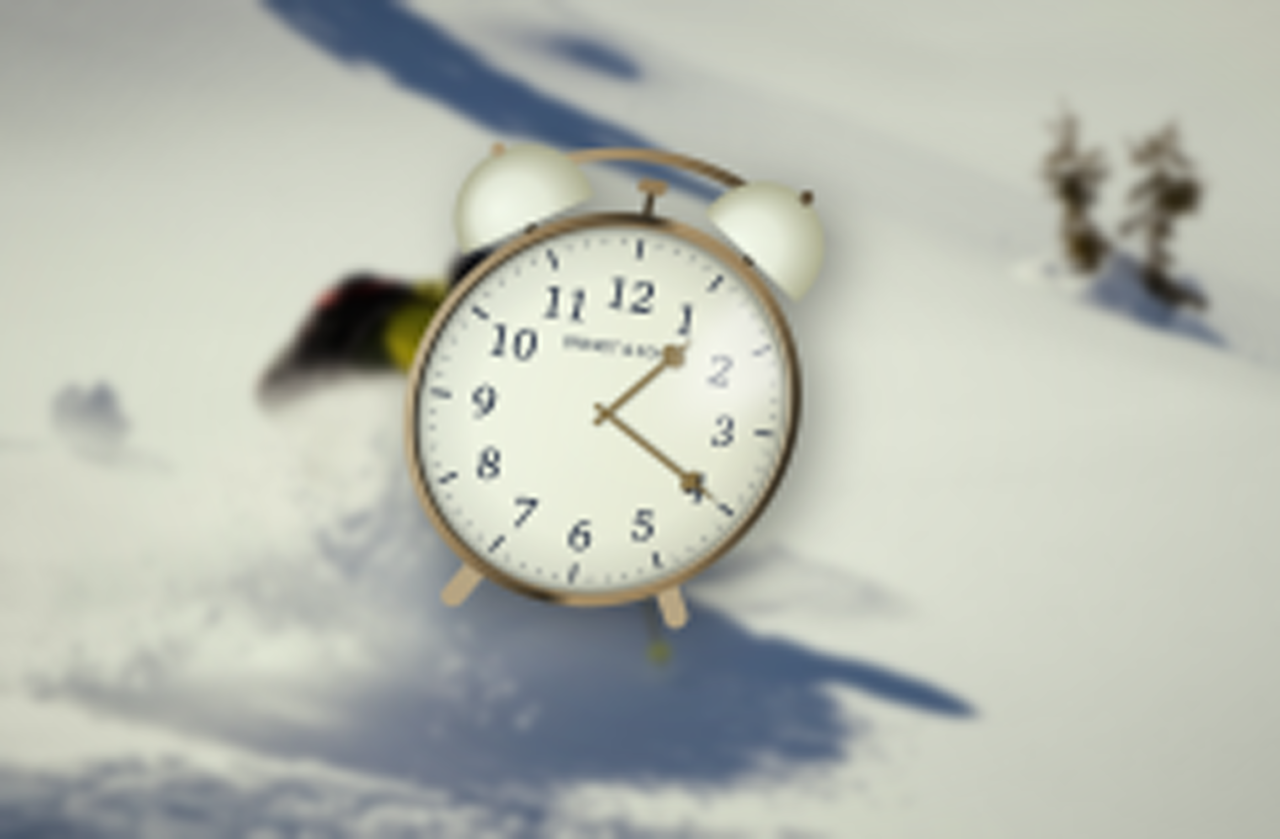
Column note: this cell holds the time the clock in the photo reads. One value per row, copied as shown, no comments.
1:20
